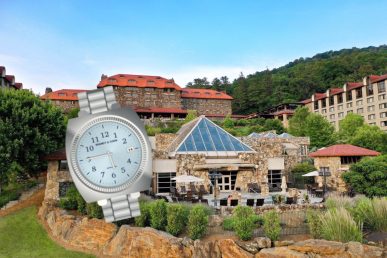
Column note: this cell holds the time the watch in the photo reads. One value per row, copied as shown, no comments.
5:45
